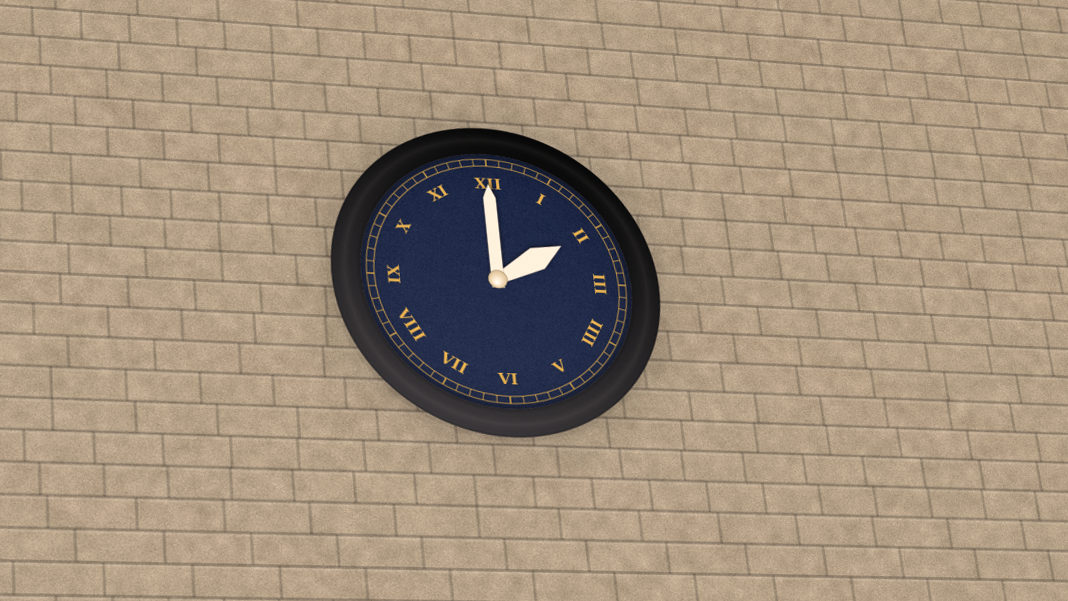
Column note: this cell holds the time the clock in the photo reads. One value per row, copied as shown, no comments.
2:00
